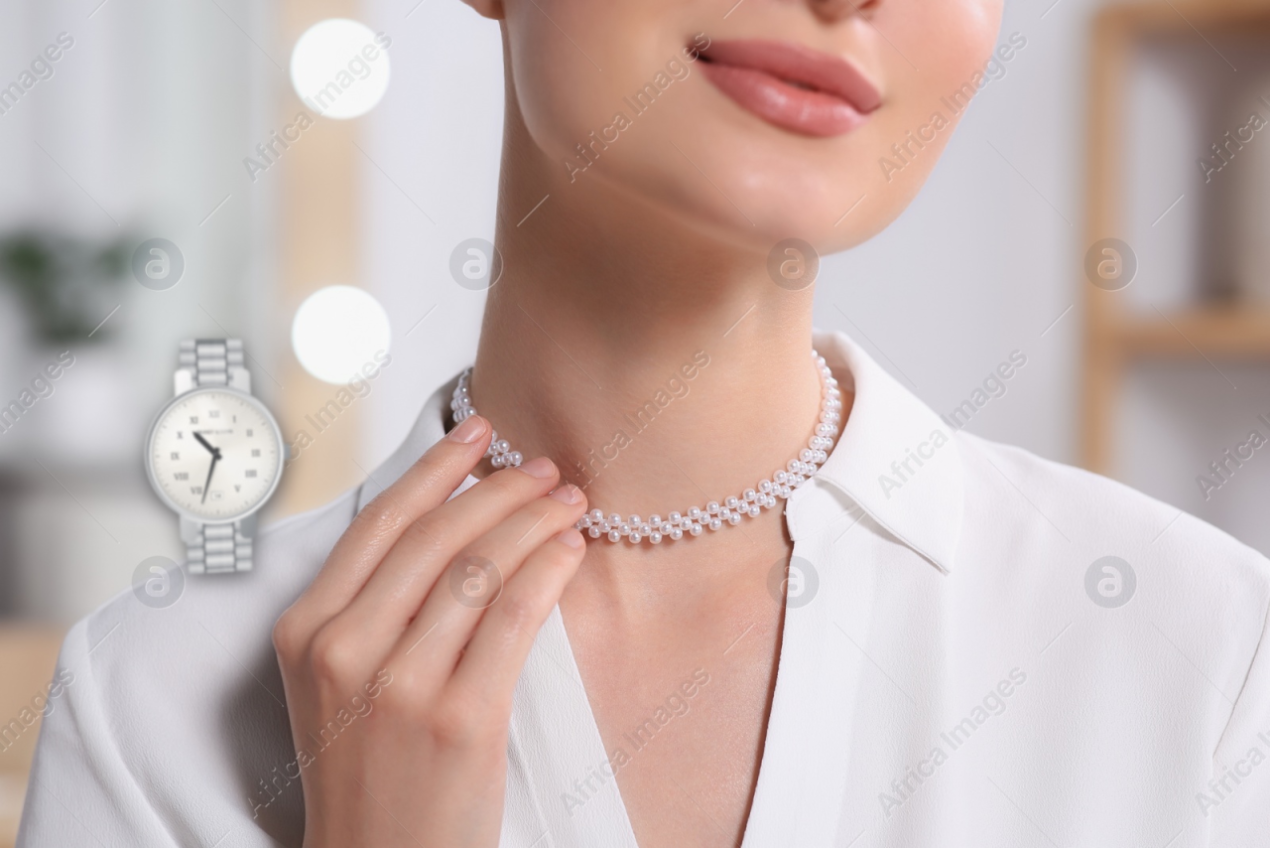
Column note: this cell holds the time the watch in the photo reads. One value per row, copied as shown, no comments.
10:33
